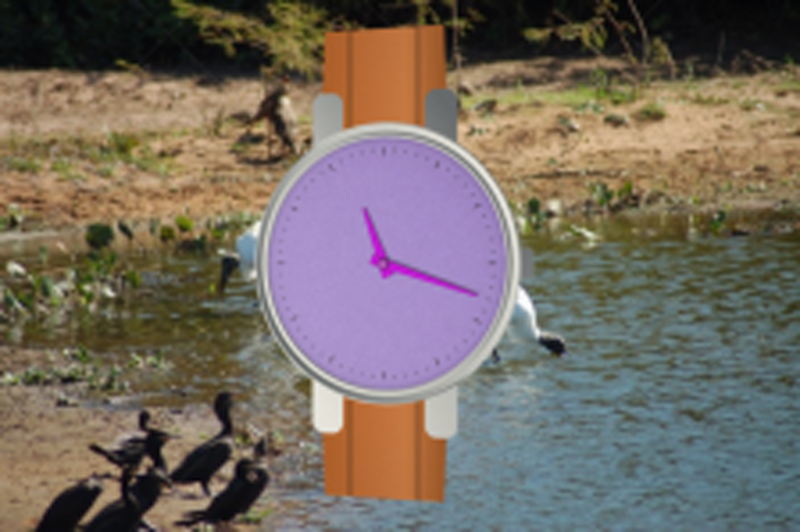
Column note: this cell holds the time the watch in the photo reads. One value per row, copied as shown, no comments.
11:18
